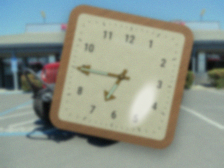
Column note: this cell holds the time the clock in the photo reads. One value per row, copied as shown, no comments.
6:45
